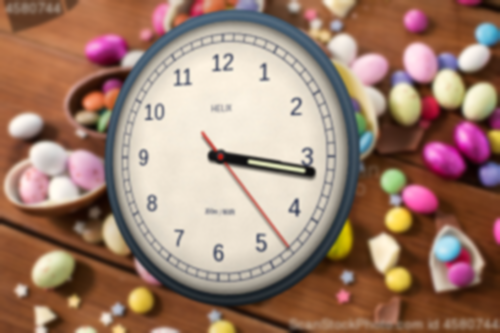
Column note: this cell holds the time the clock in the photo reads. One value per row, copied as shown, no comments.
3:16:23
